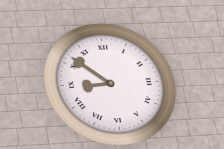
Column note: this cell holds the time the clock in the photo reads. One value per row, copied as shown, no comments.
8:52
